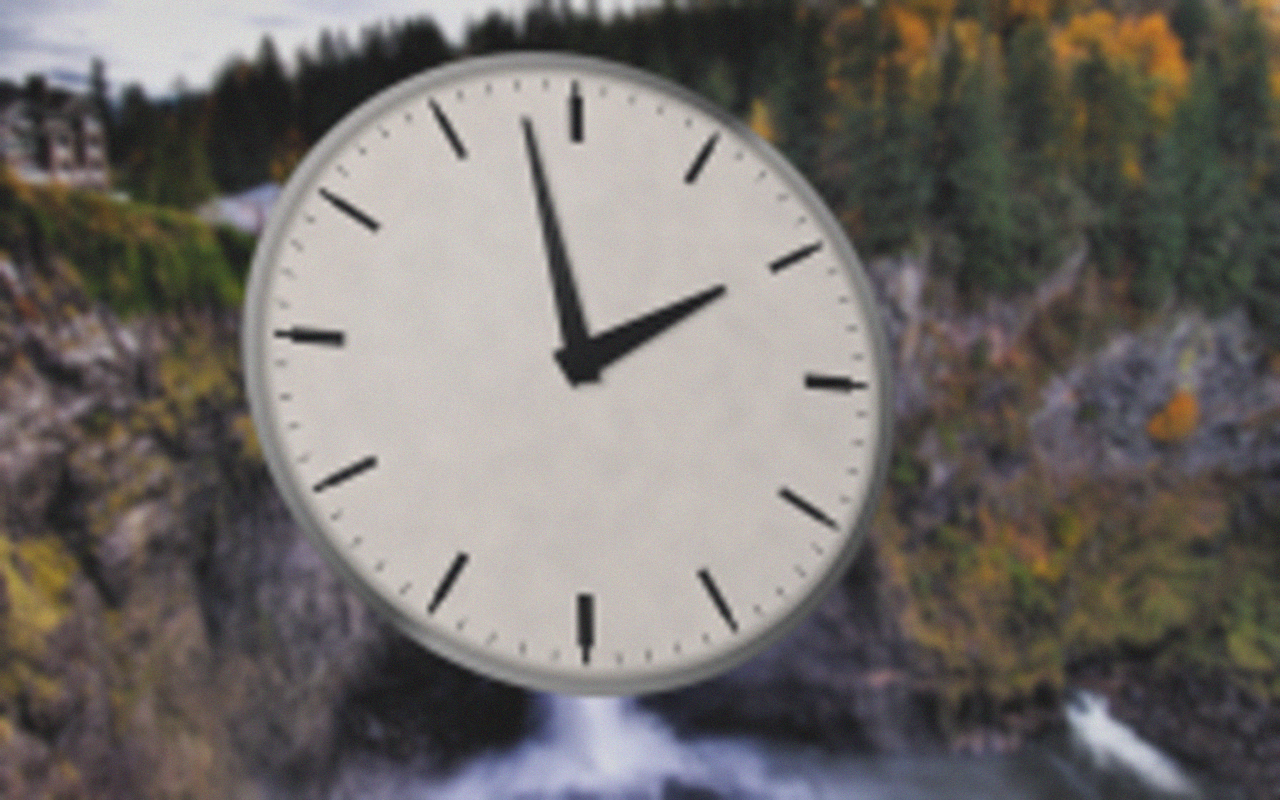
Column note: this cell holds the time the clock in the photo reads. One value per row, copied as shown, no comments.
1:58
